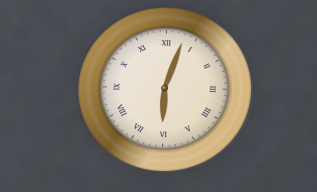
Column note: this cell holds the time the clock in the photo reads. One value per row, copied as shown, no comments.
6:03
